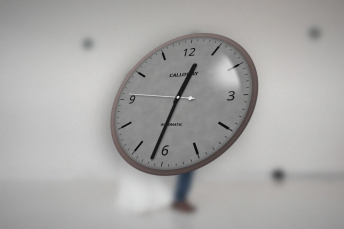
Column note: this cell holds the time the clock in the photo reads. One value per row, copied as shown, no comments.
12:31:46
